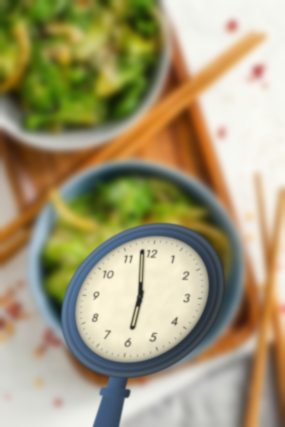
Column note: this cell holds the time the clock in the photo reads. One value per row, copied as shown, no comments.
5:58
